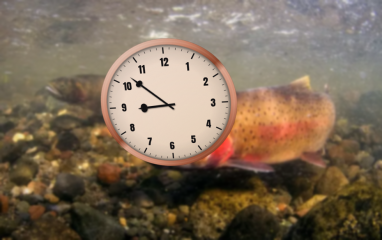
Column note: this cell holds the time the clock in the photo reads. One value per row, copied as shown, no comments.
8:52
